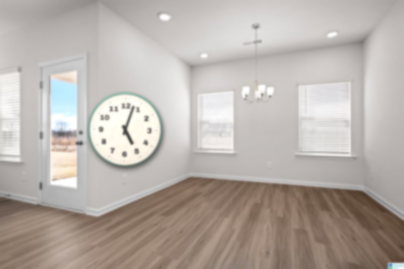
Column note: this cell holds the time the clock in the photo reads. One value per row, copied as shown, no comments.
5:03
